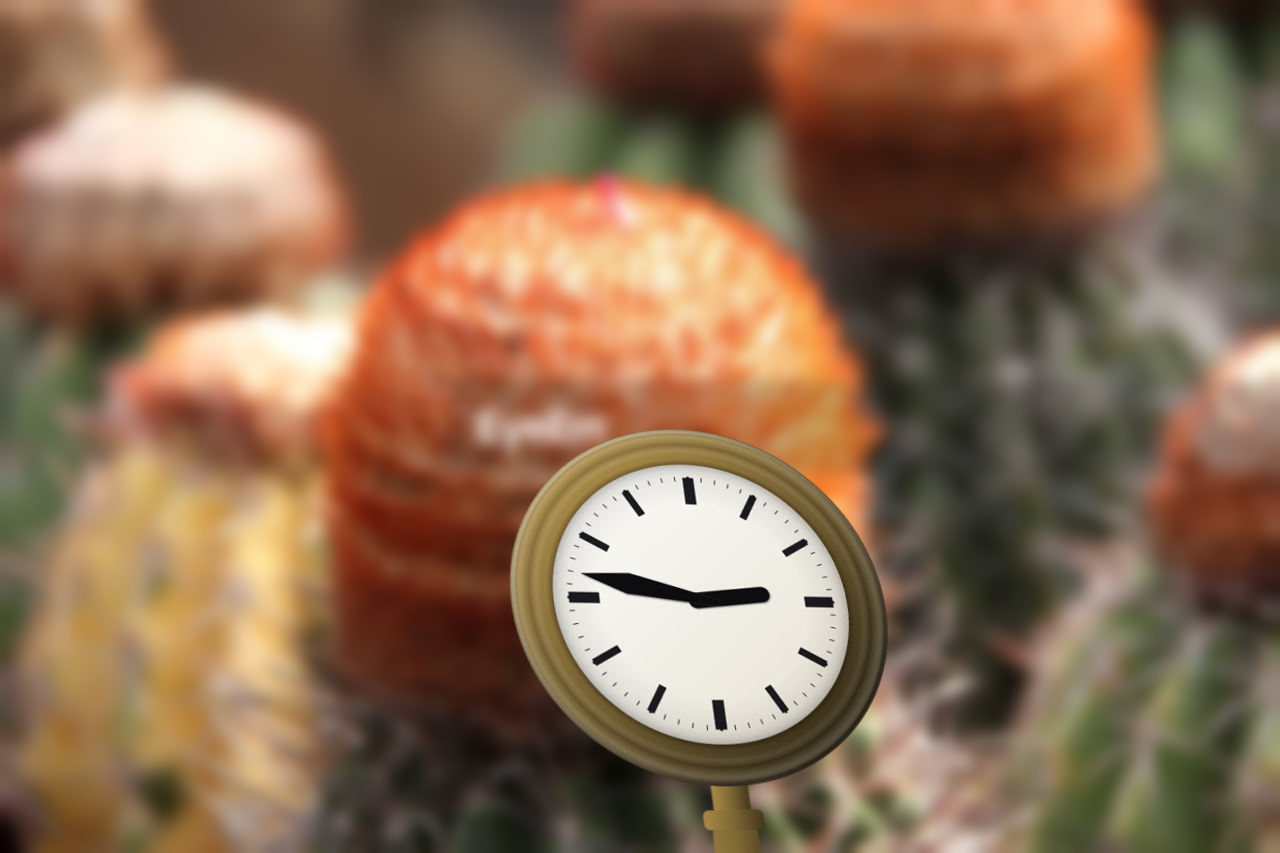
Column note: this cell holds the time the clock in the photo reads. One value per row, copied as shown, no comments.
2:47
